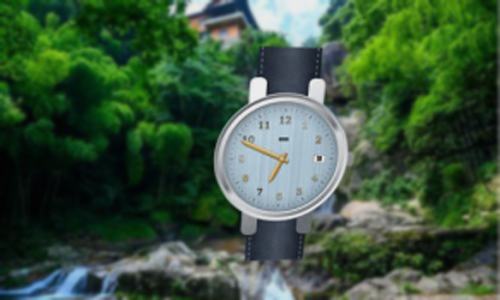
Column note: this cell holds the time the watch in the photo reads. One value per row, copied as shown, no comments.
6:49
